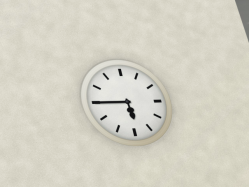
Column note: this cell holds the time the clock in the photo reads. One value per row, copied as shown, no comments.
5:45
